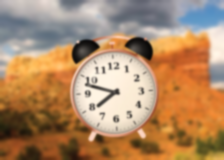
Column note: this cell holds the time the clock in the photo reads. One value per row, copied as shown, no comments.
7:48
